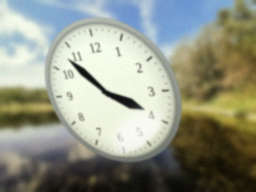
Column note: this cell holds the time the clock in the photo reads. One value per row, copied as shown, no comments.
3:53
